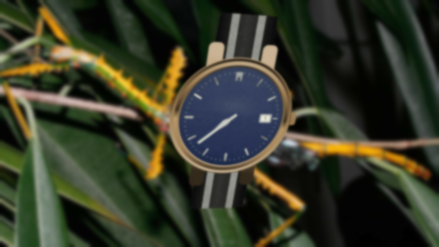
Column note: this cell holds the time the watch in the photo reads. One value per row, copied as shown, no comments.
7:38
